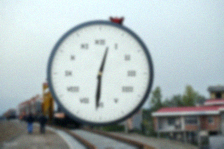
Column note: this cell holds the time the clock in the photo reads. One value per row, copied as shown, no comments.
12:31
